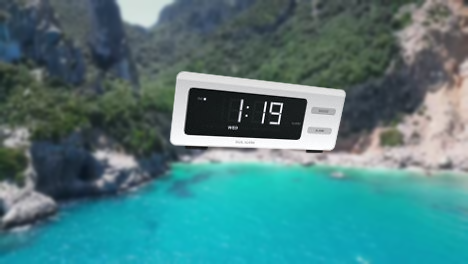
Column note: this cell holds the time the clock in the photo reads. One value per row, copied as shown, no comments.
1:19
